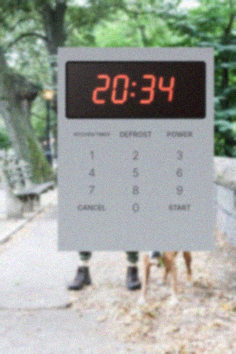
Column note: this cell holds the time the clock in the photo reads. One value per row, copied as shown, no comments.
20:34
